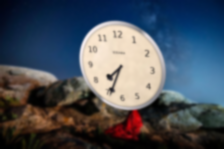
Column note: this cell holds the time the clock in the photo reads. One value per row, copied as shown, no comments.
7:34
